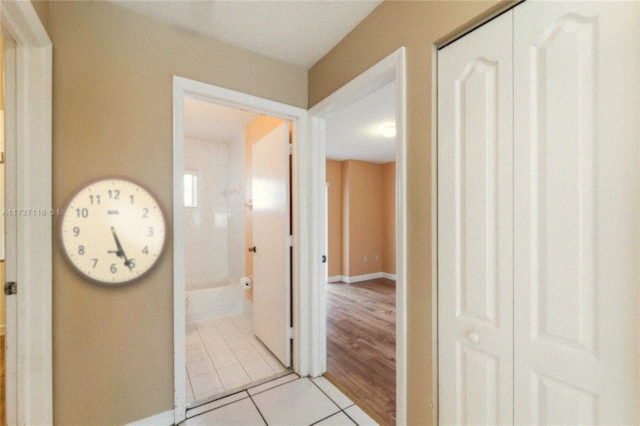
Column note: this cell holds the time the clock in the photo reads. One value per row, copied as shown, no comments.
5:26
